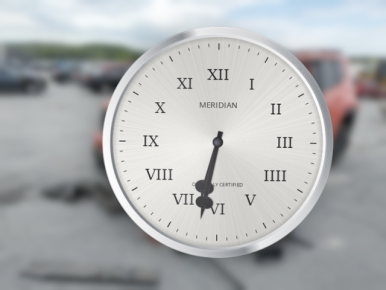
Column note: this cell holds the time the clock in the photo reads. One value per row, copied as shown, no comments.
6:32
